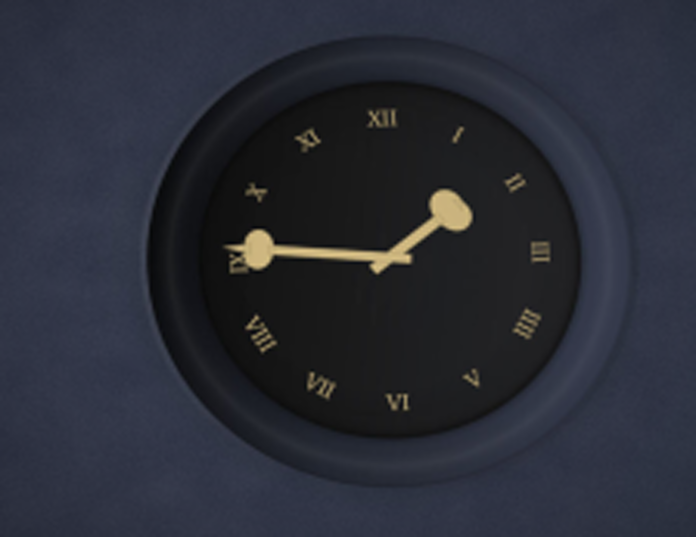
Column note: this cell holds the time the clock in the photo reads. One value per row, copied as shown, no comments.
1:46
